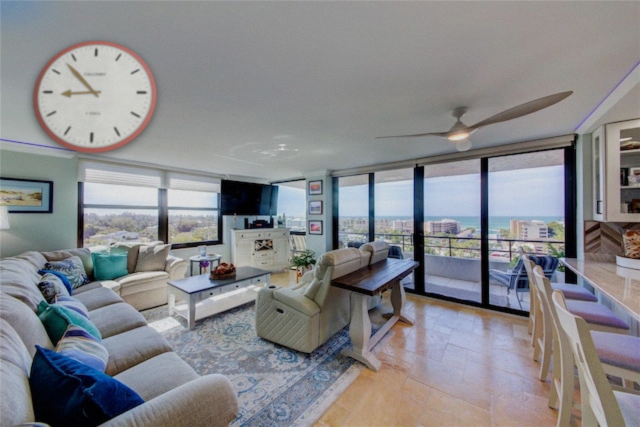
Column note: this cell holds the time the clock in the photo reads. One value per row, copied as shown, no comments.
8:53
